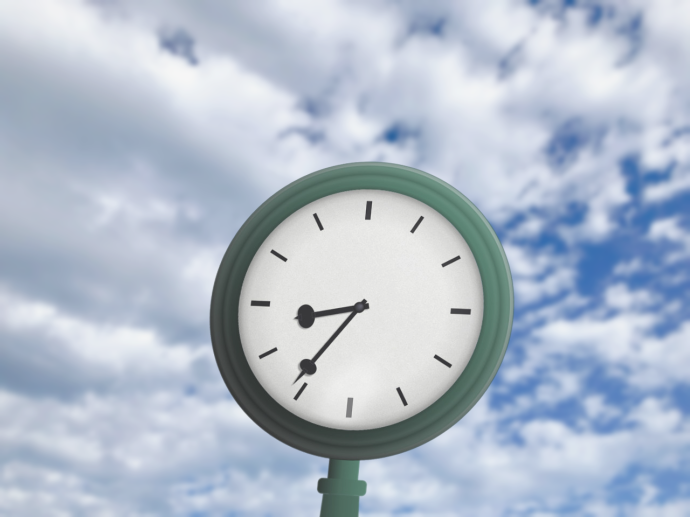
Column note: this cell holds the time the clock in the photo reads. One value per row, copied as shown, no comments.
8:36
